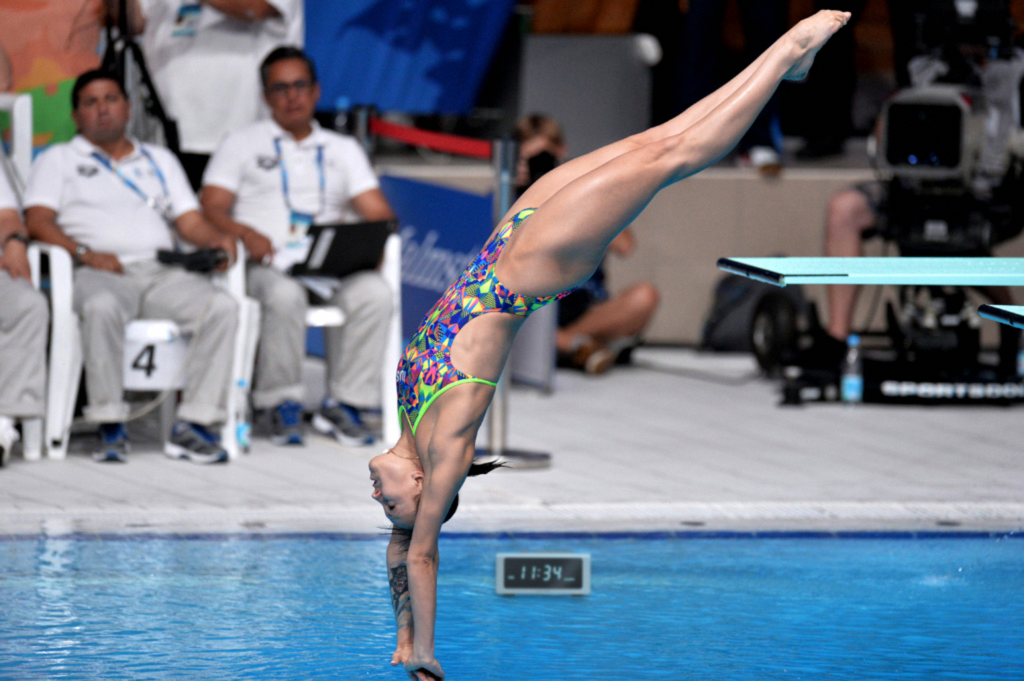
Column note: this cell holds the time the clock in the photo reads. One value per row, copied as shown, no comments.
11:34
